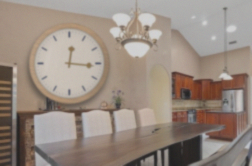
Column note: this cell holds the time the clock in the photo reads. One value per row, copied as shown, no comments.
12:16
